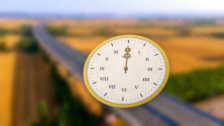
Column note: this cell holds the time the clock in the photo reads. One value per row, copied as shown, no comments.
12:00
